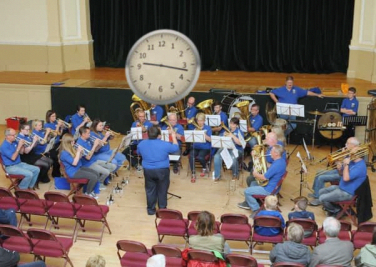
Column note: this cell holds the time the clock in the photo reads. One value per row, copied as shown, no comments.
9:17
